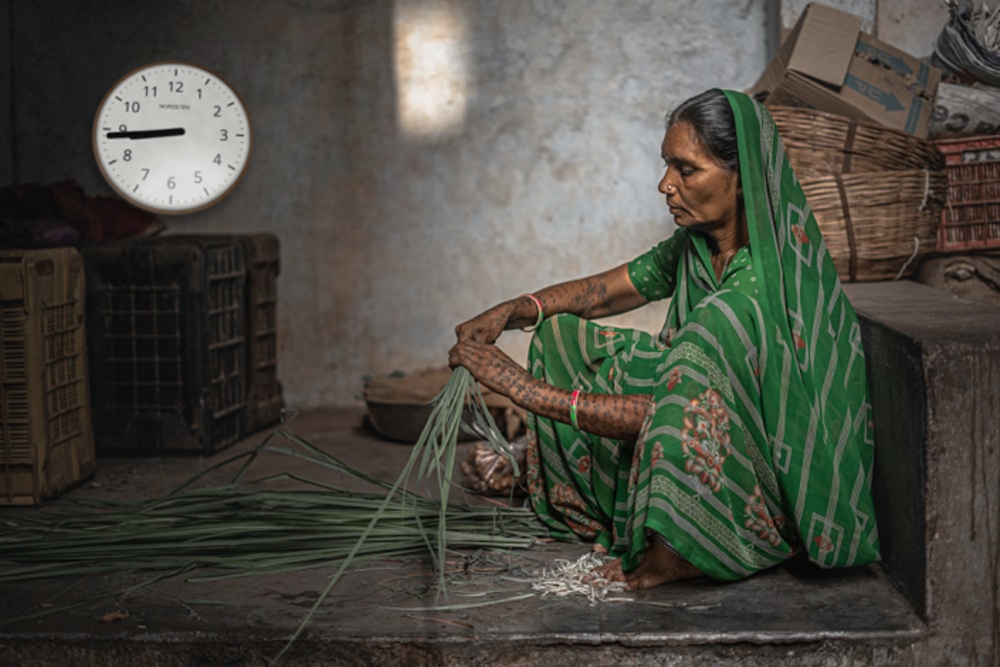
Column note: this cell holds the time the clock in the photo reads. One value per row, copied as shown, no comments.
8:44
